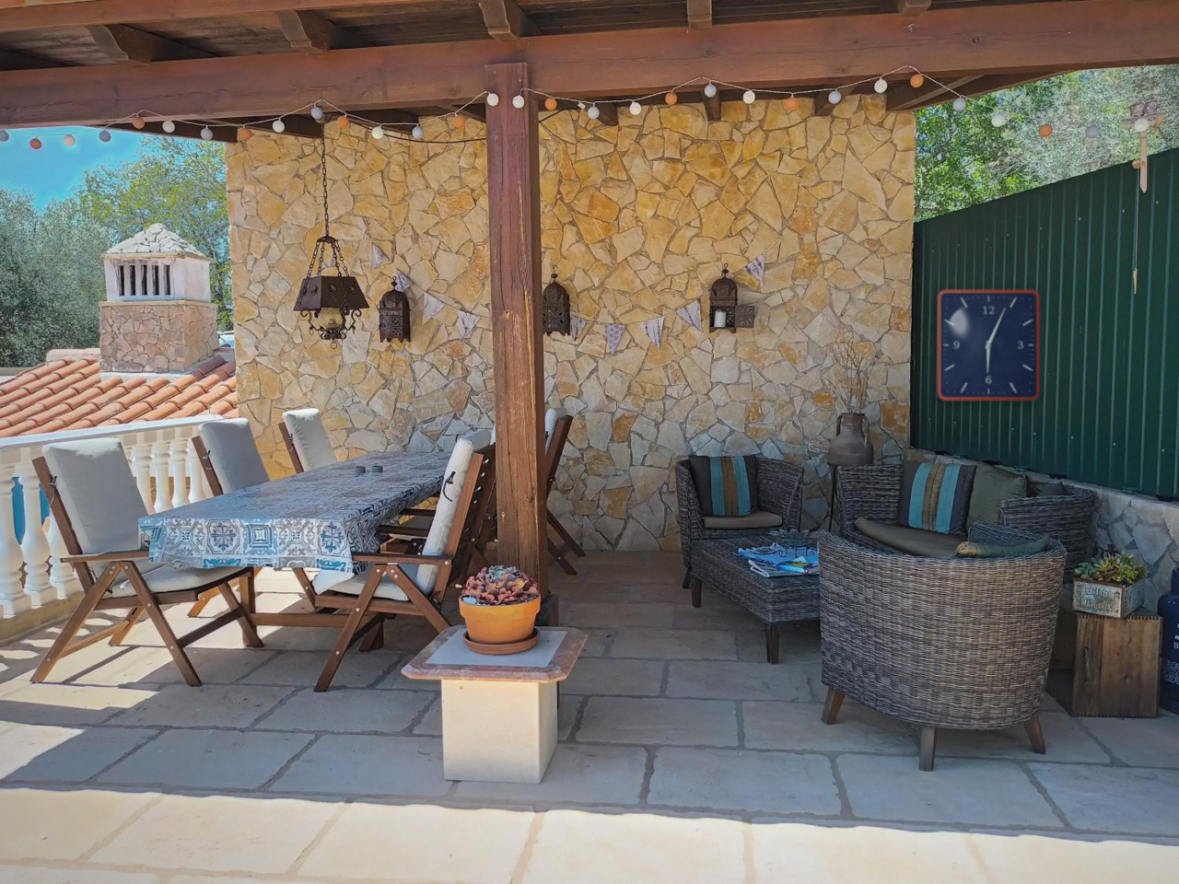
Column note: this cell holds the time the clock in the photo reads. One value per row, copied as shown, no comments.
6:04
